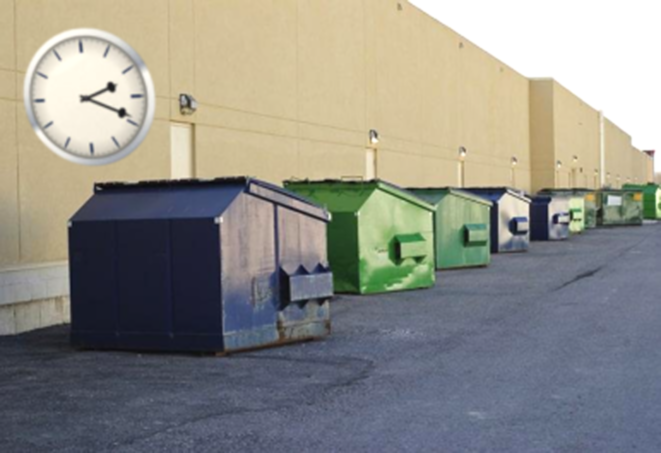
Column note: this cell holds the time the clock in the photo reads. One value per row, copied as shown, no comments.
2:19
